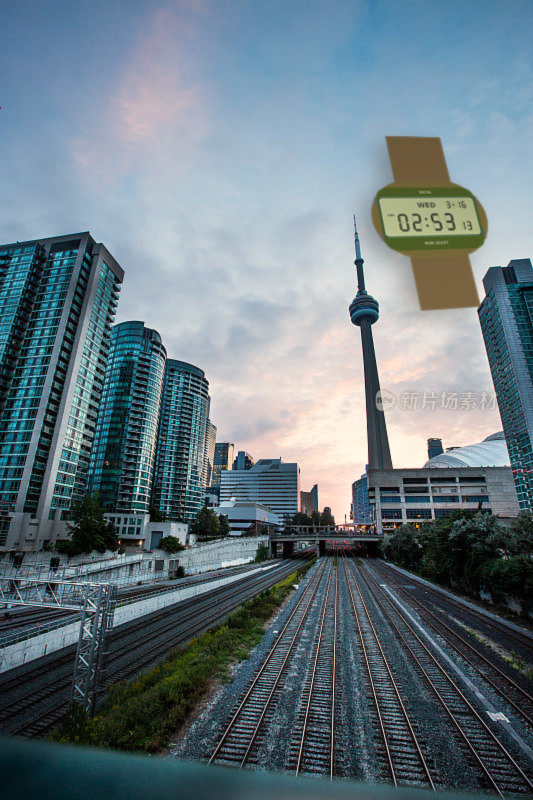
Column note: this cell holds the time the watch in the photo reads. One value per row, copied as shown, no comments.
2:53:13
